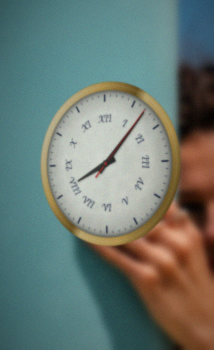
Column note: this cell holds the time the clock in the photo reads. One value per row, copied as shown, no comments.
8:07:07
